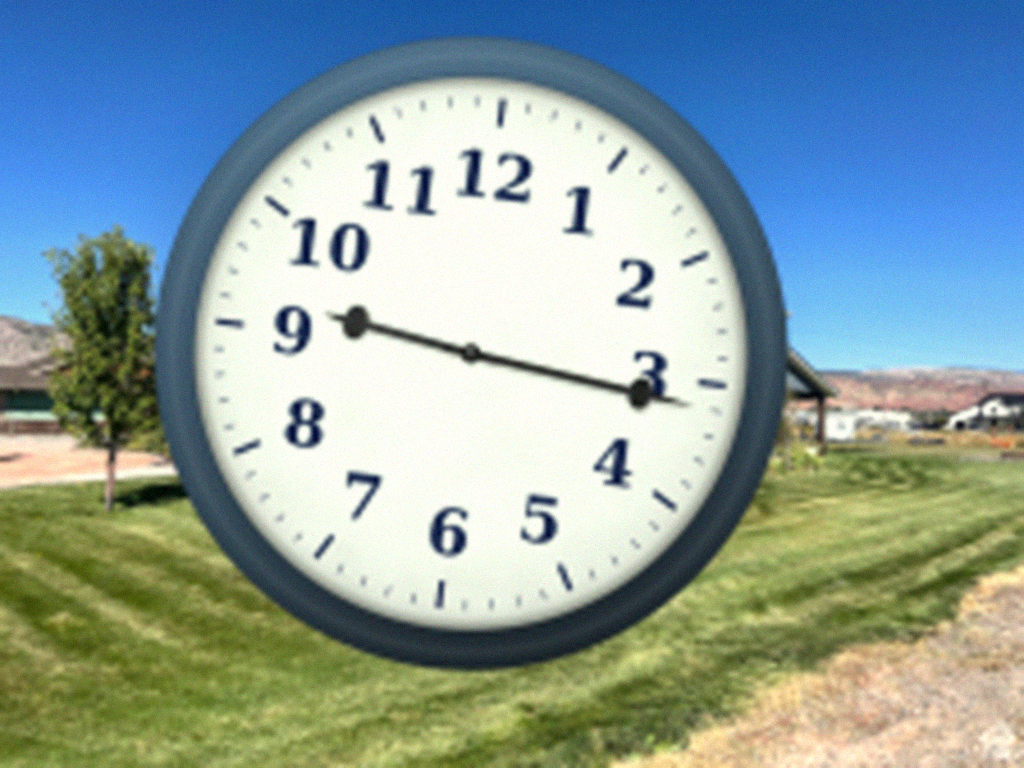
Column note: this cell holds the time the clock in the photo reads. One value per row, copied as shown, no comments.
9:16
